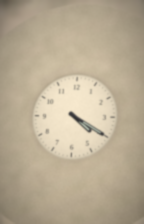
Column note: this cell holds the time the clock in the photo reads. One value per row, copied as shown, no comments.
4:20
